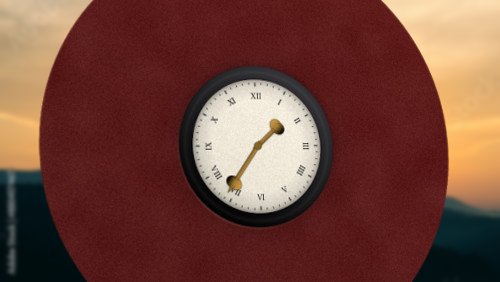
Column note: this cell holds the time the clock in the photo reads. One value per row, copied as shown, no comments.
1:36
